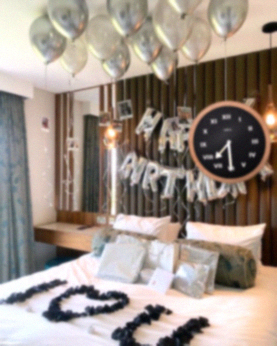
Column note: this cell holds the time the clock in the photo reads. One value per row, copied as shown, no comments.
7:30
